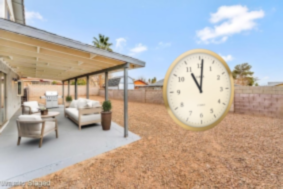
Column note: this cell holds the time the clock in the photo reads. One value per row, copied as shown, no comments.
11:01
